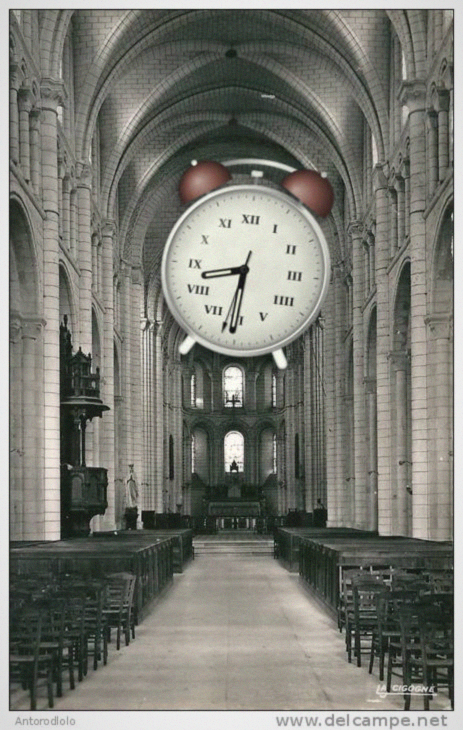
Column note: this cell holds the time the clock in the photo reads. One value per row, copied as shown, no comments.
8:30:32
